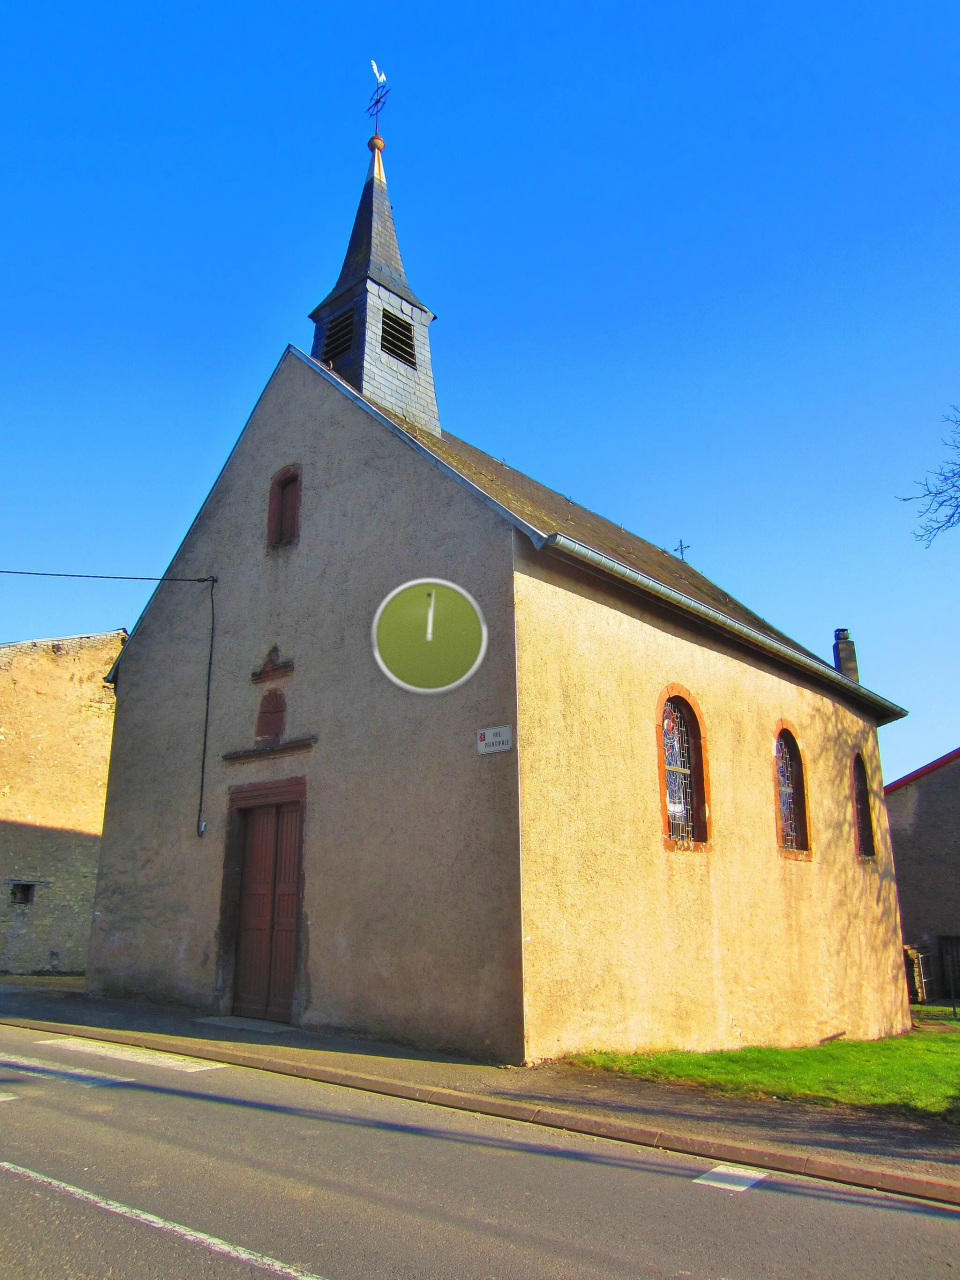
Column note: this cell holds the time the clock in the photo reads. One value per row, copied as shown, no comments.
12:01
